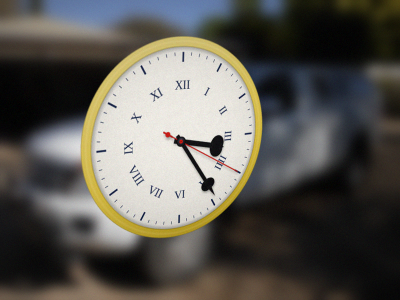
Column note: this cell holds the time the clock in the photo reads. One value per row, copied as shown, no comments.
3:24:20
